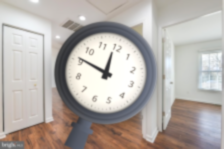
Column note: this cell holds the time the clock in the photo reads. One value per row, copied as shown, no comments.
11:46
